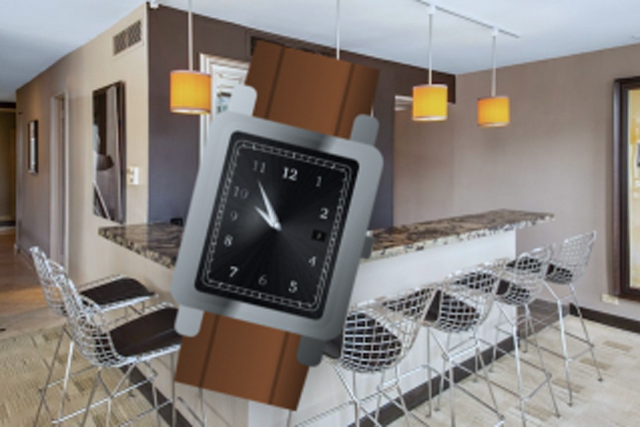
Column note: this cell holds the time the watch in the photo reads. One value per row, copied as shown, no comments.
9:54
